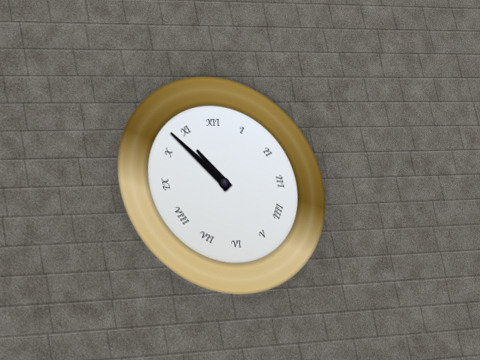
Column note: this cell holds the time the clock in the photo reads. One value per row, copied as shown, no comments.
10:53
